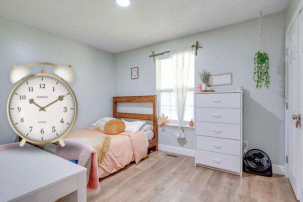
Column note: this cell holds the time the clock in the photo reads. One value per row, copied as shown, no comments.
10:10
